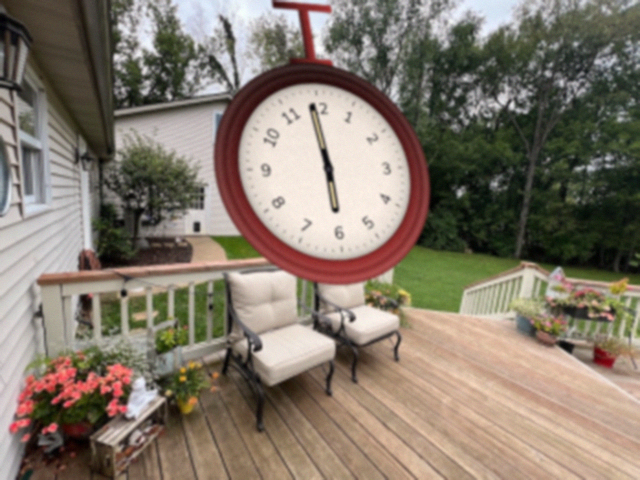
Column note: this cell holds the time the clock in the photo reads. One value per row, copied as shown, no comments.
5:59
